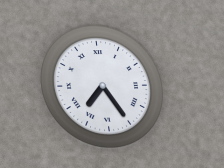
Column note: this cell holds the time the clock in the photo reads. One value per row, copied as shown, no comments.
7:25
